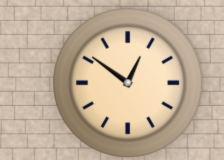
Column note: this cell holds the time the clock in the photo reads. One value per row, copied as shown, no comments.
12:51
